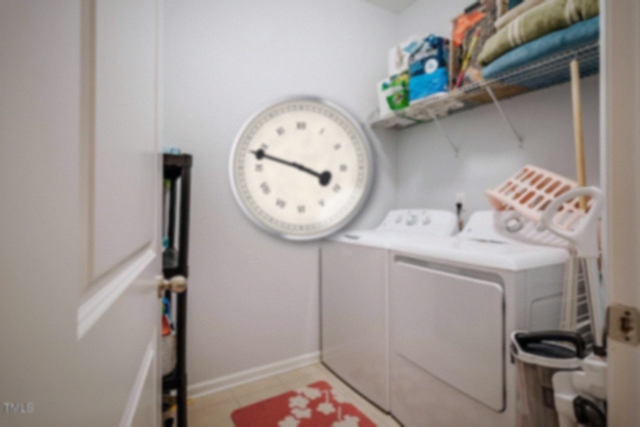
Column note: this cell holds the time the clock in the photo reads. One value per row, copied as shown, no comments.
3:48
